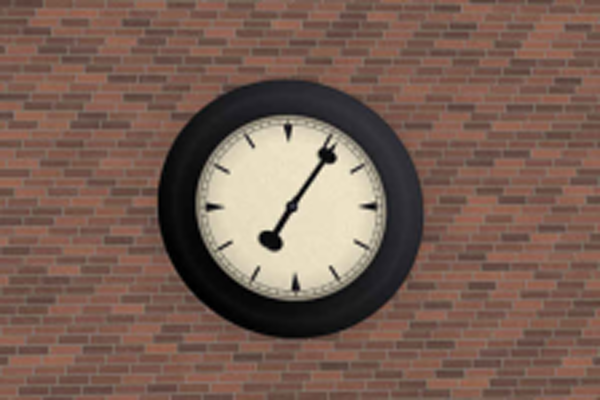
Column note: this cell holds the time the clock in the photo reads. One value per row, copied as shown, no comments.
7:06
